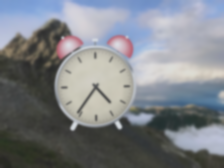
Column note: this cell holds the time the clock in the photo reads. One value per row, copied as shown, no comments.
4:36
